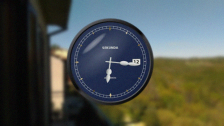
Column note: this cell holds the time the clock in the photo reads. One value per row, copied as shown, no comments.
6:16
